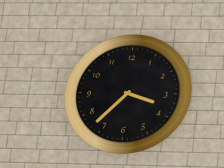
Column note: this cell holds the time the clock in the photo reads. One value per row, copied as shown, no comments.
3:37
